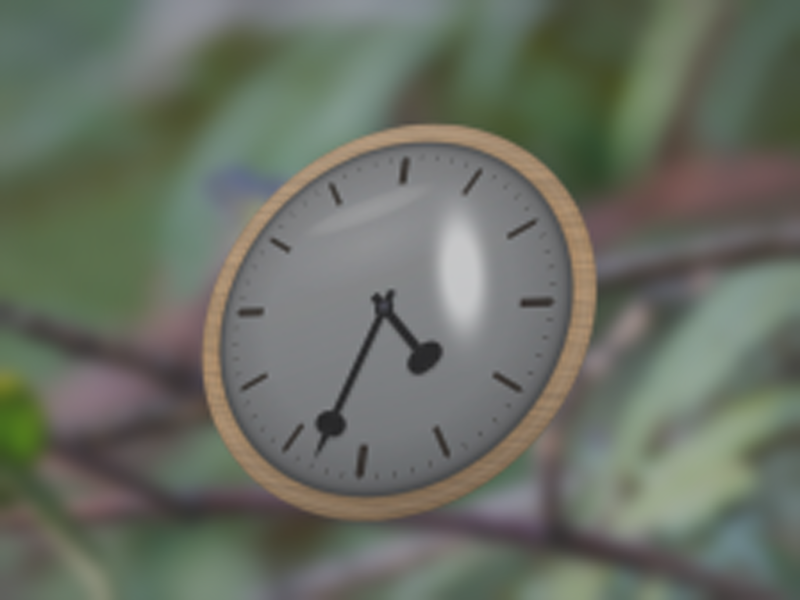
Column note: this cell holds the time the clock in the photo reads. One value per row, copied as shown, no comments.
4:33
